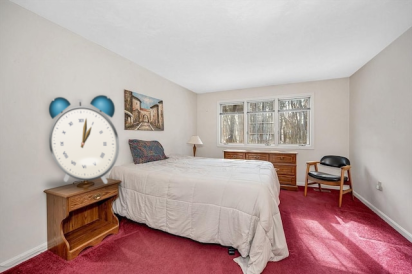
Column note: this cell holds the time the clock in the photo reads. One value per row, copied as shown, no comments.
1:02
